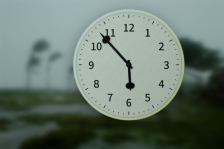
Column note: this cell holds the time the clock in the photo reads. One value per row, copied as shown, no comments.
5:53
